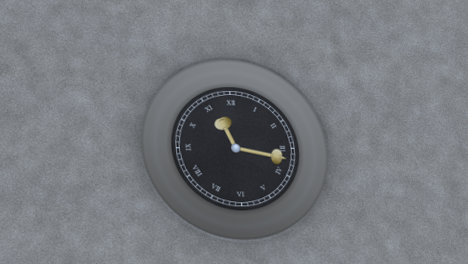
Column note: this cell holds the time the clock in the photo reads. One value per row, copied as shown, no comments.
11:17
